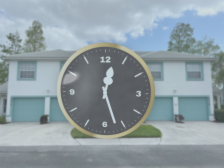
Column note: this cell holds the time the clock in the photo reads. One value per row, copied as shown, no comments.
12:27
